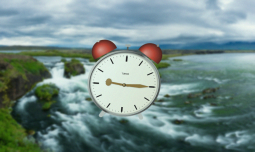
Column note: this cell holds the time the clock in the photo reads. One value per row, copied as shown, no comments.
9:15
